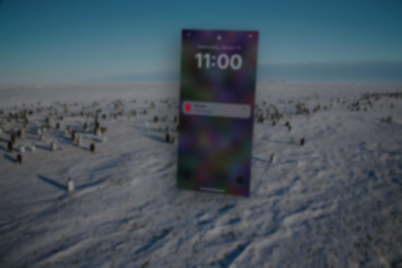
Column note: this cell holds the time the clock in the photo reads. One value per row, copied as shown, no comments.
11:00
